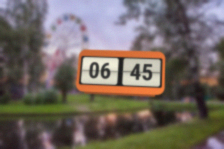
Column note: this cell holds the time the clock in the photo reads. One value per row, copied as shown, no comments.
6:45
